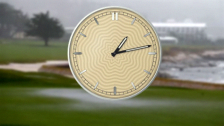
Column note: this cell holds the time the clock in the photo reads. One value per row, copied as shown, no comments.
1:13
